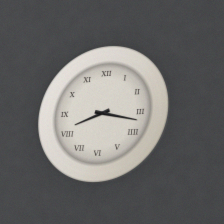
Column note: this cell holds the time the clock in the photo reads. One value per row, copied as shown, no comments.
8:17
